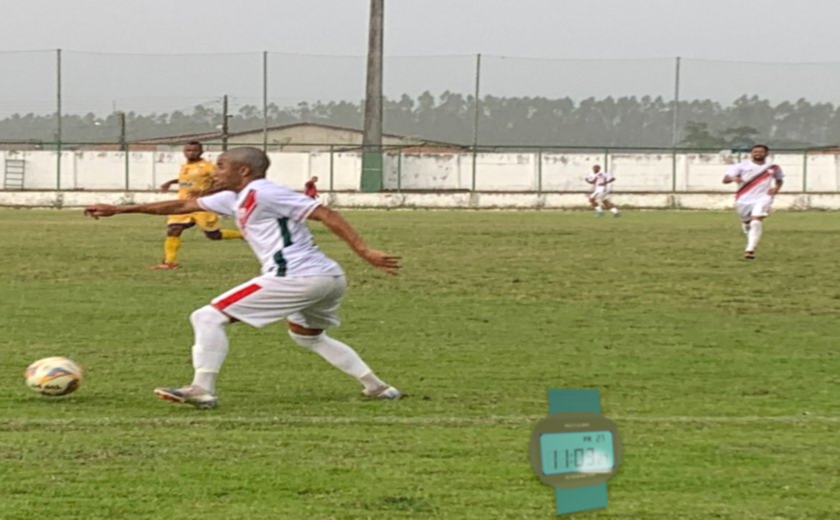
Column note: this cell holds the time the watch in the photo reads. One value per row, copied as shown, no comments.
11:03
